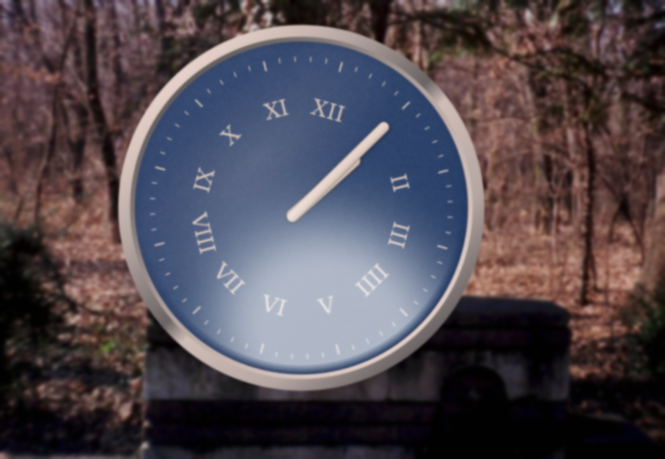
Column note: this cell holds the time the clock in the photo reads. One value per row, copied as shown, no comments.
1:05
